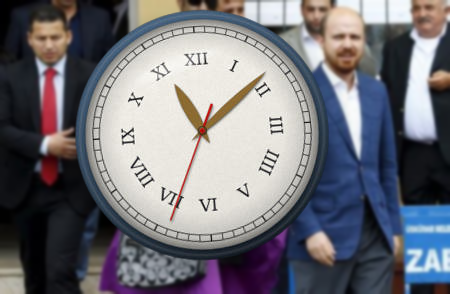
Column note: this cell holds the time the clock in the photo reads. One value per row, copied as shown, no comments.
11:08:34
